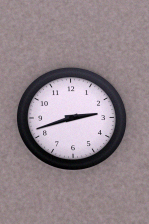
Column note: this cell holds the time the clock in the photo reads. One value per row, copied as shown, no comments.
2:42
